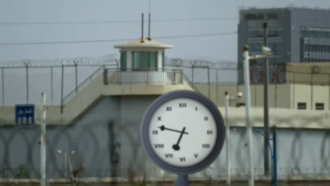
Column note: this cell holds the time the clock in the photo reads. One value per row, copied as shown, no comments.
6:47
